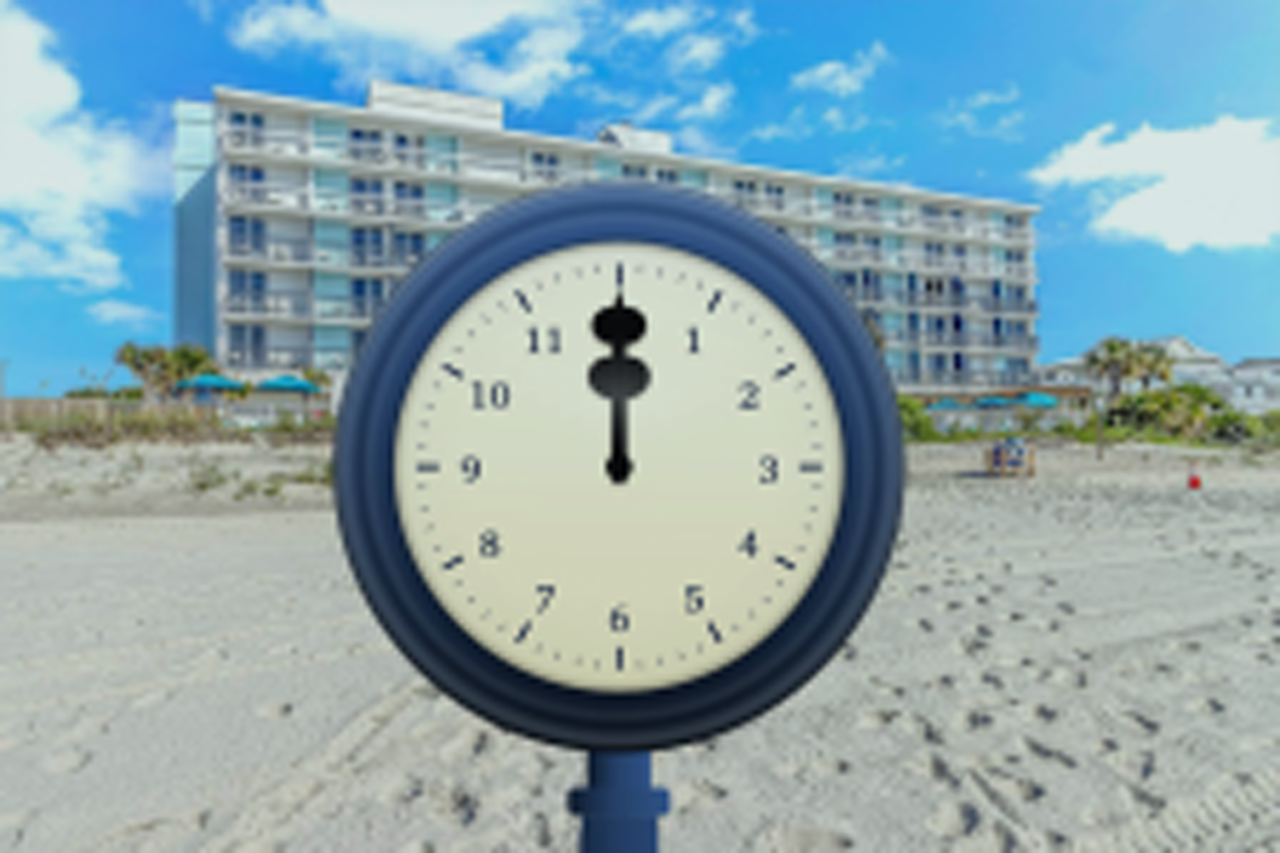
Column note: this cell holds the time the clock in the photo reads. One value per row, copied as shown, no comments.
12:00
